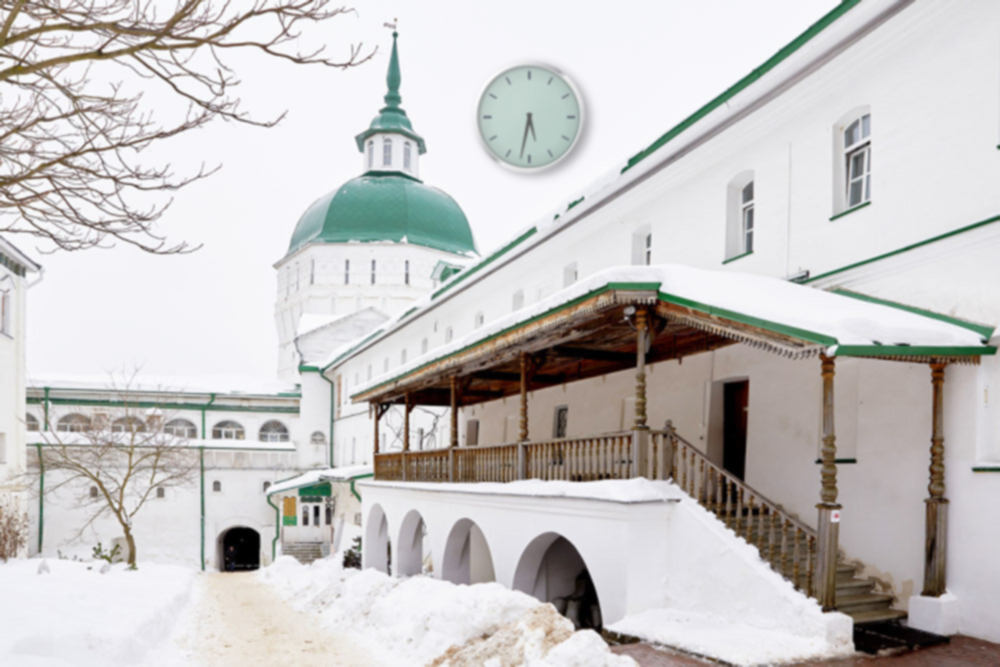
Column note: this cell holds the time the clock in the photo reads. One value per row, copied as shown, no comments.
5:32
